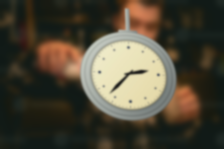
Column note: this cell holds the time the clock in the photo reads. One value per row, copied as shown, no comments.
2:37
